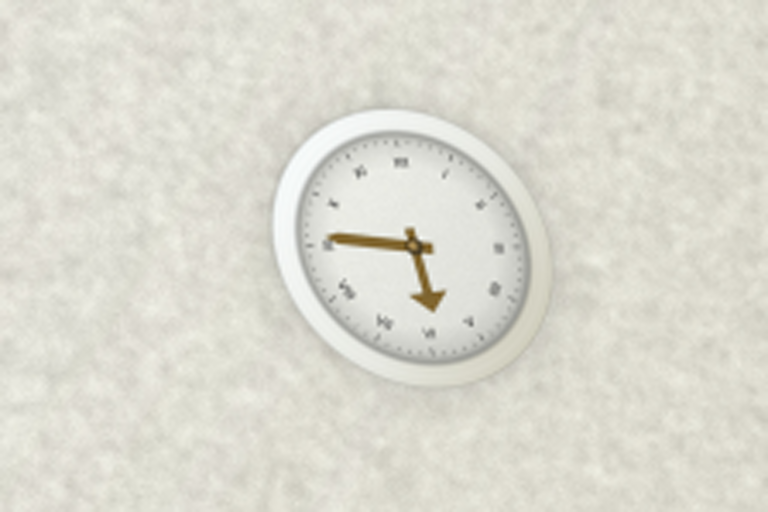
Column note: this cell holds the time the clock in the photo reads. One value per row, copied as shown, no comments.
5:46
